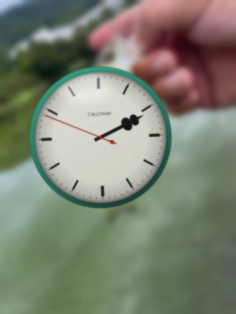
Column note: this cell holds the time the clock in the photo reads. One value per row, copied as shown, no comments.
2:10:49
